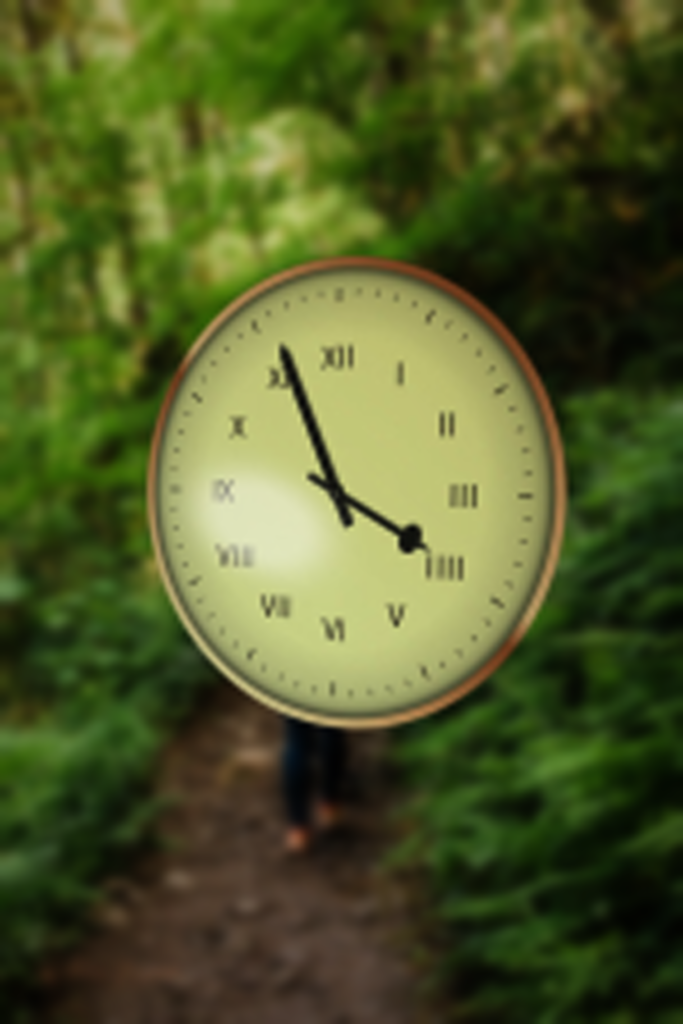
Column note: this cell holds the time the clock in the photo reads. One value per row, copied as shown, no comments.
3:56
